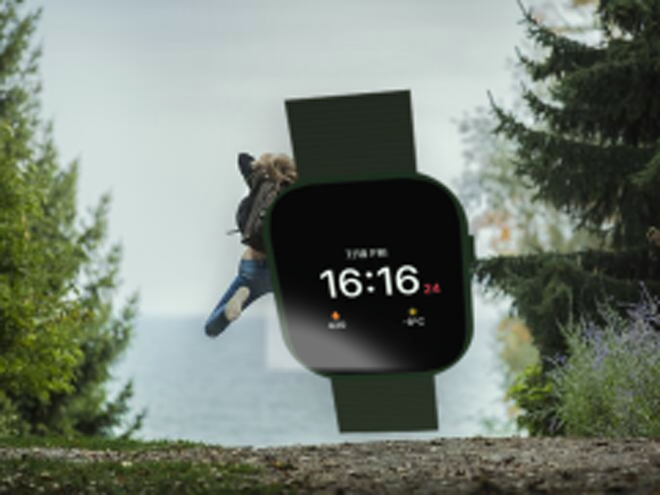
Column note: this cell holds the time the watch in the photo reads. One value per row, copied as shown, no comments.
16:16
